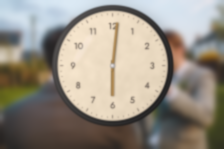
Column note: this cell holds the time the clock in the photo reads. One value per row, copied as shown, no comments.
6:01
